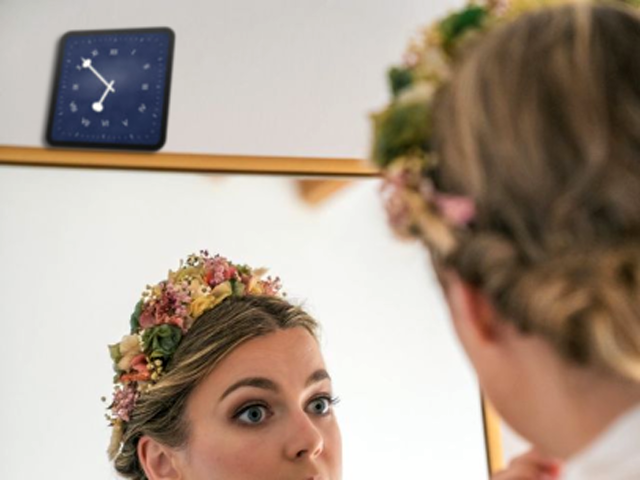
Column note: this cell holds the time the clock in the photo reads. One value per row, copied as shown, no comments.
6:52
